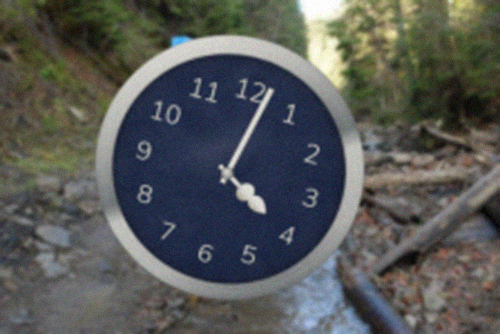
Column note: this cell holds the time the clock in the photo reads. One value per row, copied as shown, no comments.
4:02
